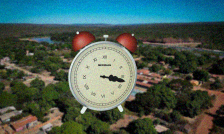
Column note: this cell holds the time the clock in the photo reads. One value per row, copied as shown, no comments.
3:17
